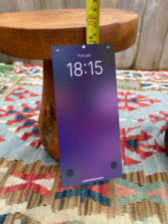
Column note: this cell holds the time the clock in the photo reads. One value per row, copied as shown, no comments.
18:15
